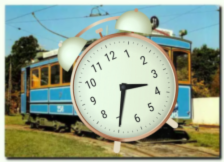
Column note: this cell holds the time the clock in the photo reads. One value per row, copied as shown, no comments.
3:35
